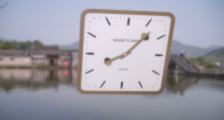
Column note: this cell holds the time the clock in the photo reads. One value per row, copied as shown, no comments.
8:07
